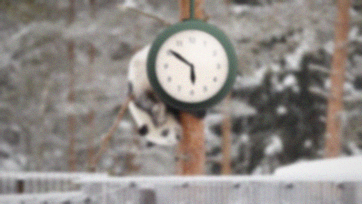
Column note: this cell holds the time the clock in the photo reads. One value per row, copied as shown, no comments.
5:51
